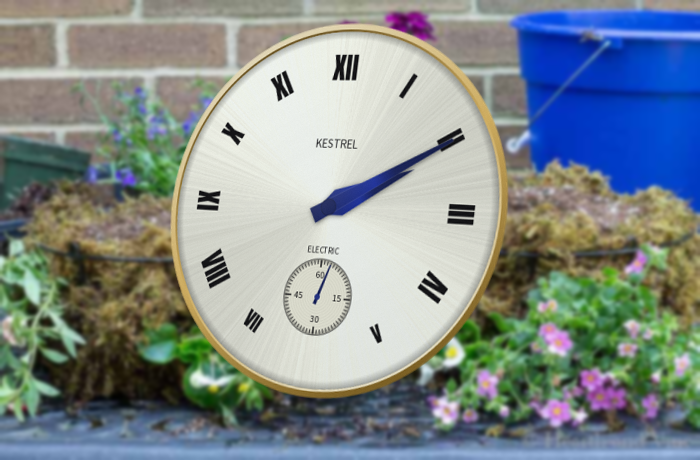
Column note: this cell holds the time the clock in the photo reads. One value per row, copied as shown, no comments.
2:10:03
